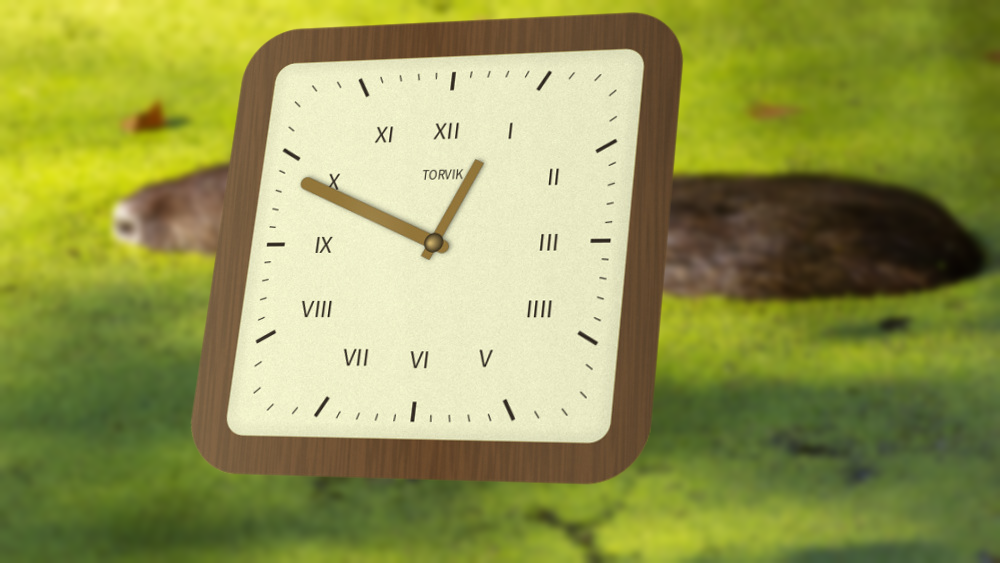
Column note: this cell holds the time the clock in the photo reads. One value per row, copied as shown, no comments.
12:49
